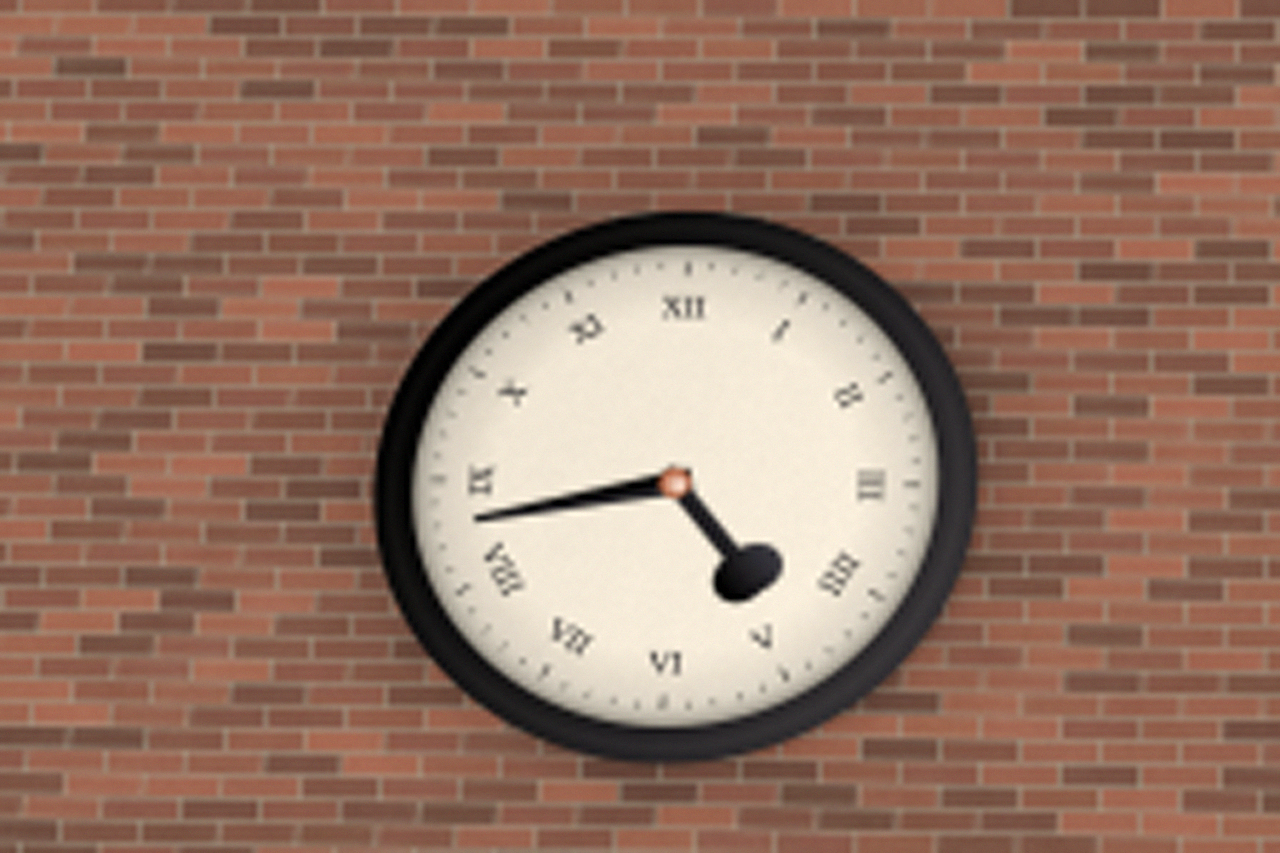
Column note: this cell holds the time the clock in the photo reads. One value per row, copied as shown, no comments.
4:43
